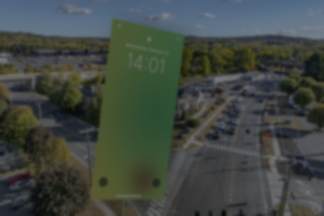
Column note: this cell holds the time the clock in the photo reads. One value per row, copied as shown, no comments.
14:01
